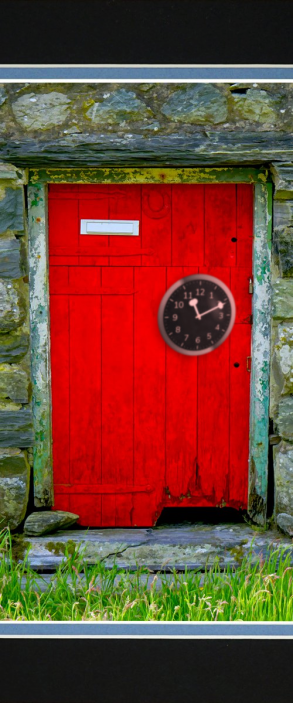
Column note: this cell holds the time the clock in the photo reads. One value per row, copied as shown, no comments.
11:11
